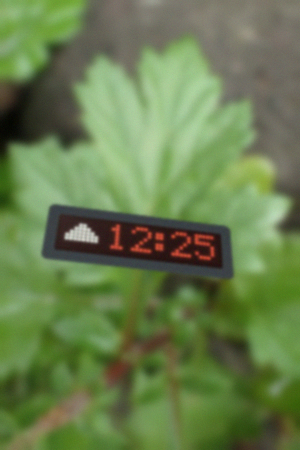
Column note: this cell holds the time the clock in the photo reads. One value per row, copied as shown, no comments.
12:25
